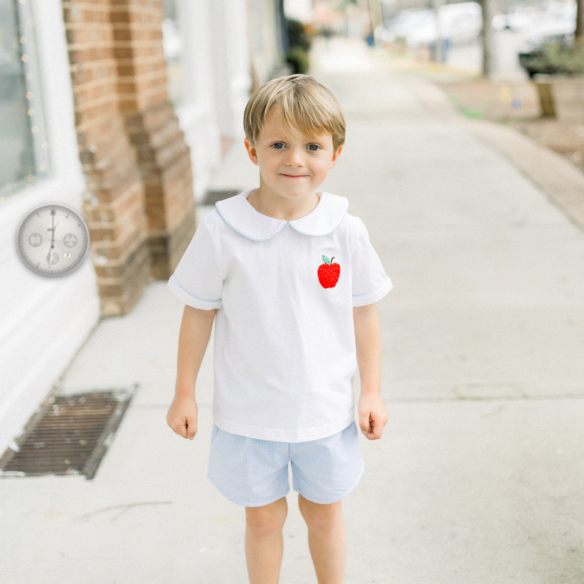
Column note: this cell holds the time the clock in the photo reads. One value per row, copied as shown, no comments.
12:31
